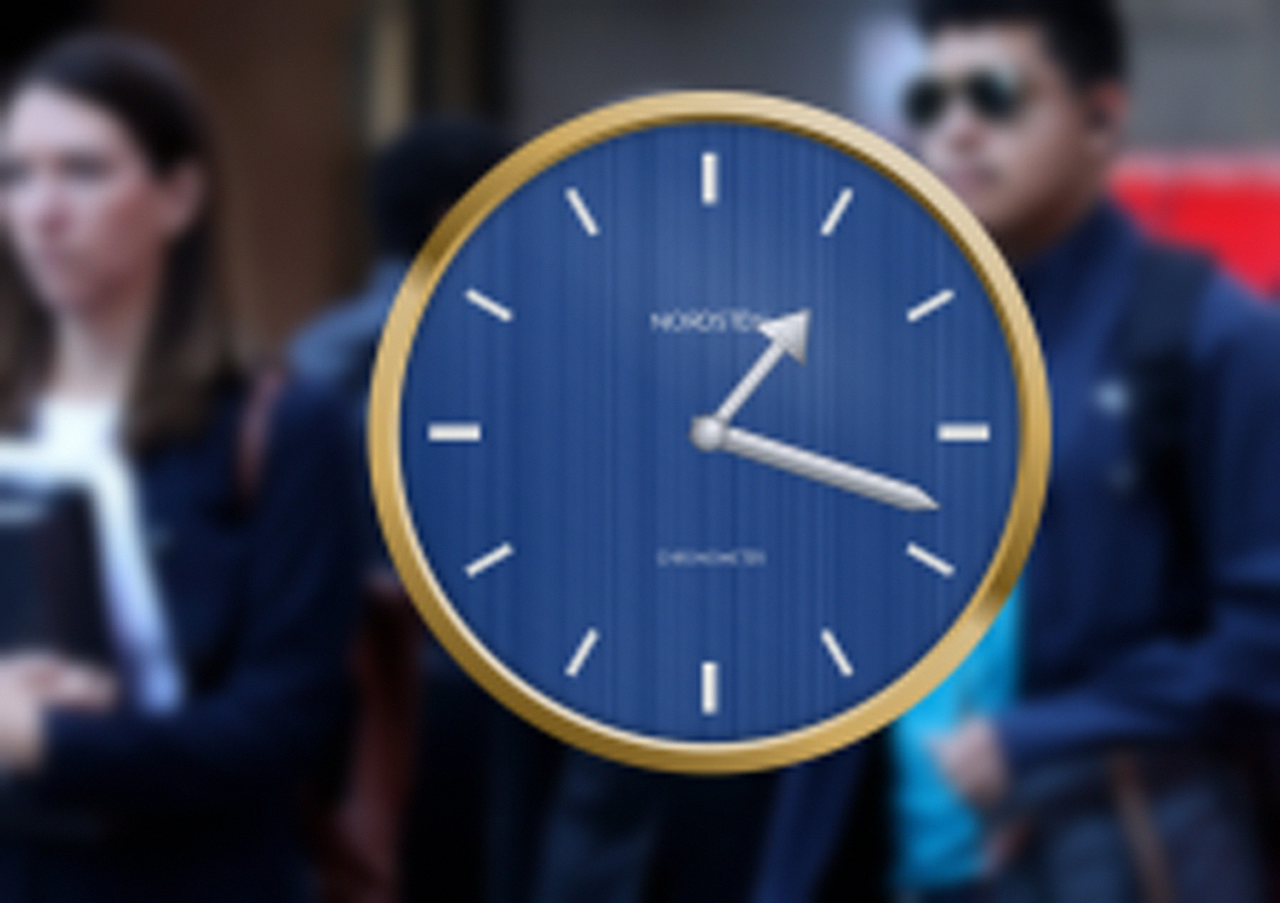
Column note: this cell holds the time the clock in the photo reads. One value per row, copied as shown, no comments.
1:18
